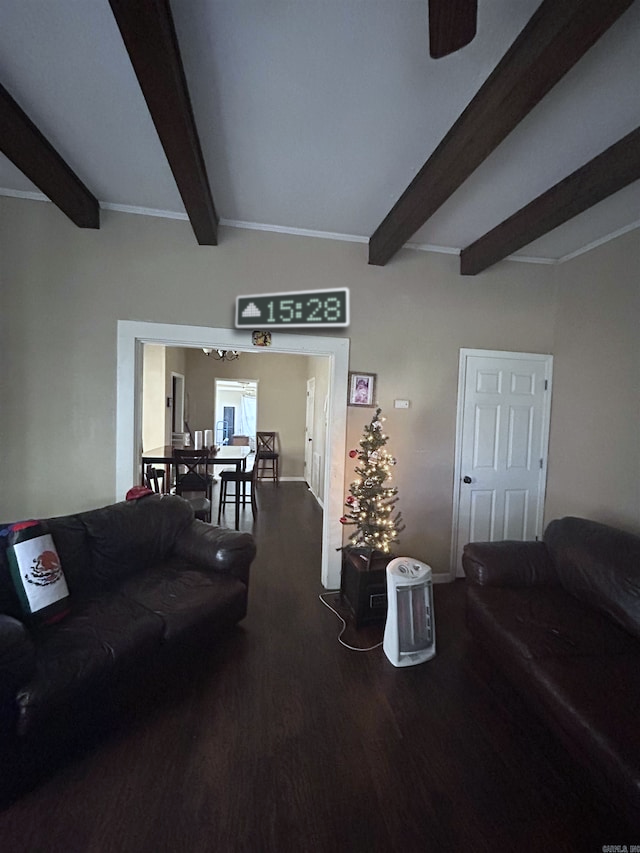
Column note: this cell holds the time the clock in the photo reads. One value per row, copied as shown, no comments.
15:28
